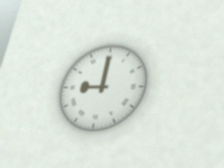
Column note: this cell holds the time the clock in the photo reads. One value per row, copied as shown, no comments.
9:00
